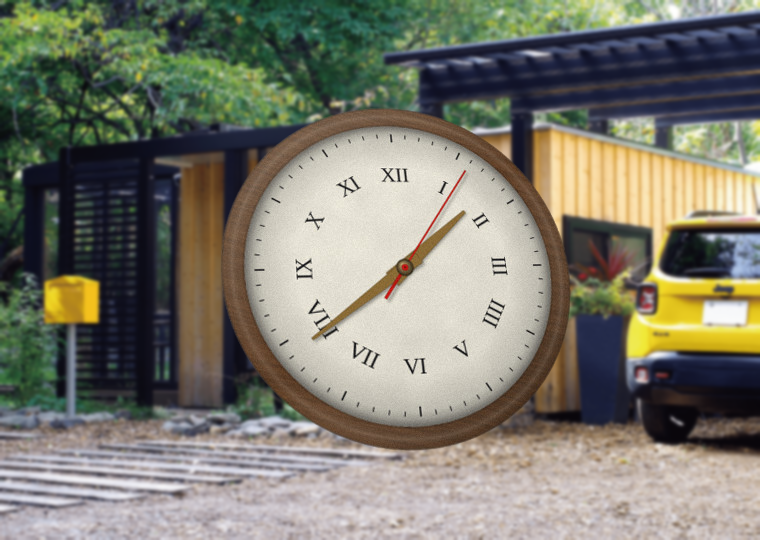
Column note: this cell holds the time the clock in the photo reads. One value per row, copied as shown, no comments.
1:39:06
